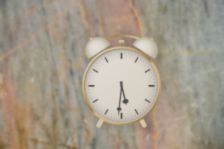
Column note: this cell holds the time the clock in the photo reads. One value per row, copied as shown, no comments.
5:31
